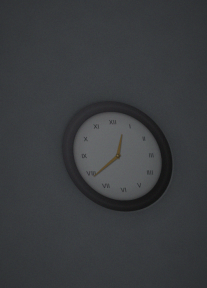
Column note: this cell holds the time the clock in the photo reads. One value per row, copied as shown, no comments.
12:39
